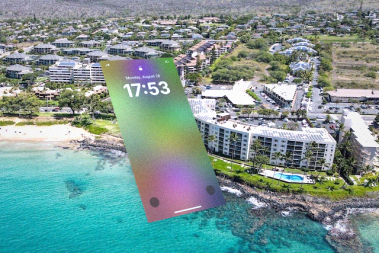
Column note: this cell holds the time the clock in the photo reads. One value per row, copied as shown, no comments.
17:53
